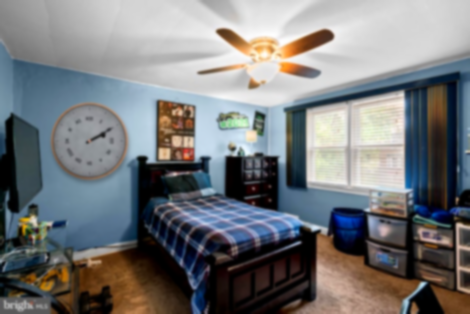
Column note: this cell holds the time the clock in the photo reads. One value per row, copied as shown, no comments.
2:10
